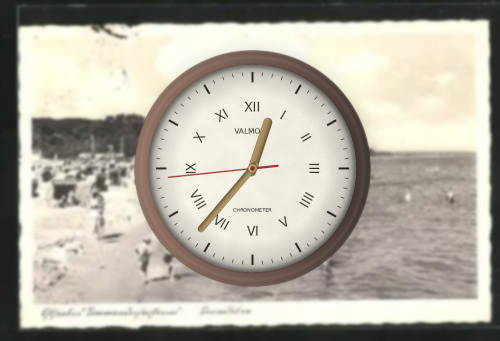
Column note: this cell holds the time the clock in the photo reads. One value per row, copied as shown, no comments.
12:36:44
